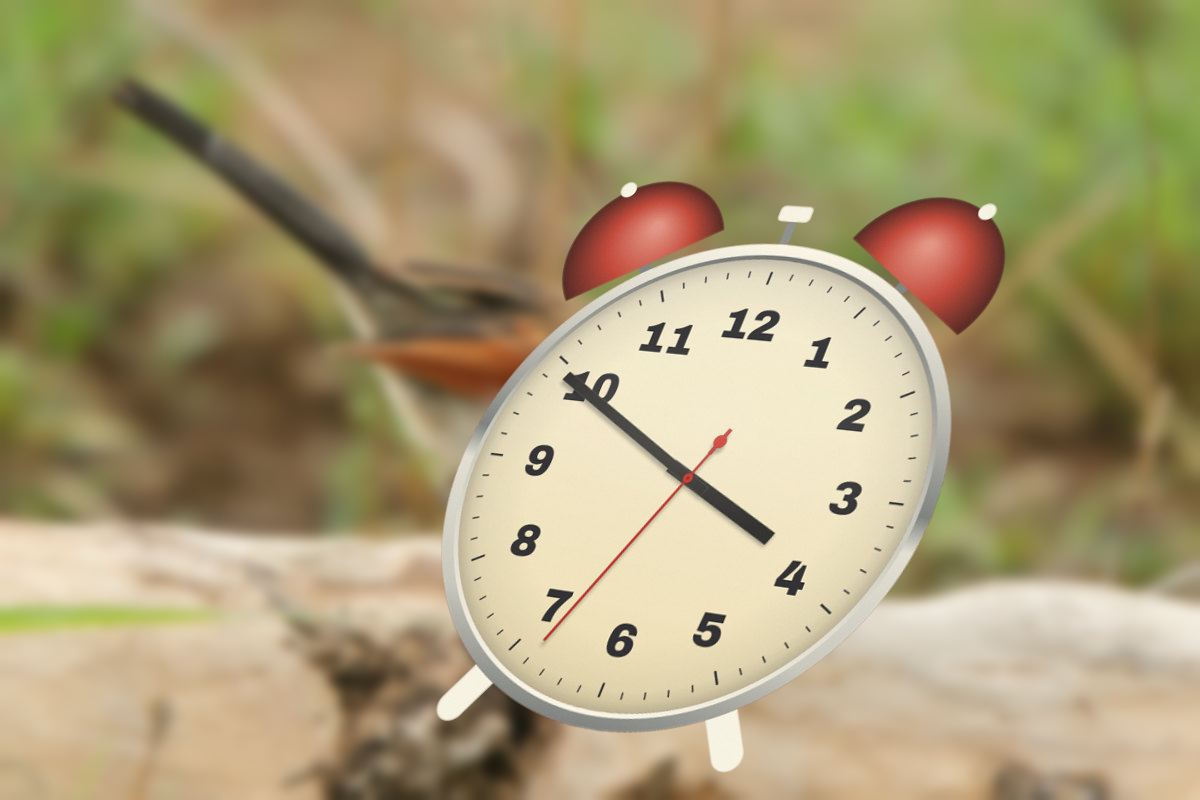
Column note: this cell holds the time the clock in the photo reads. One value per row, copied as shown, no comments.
3:49:34
